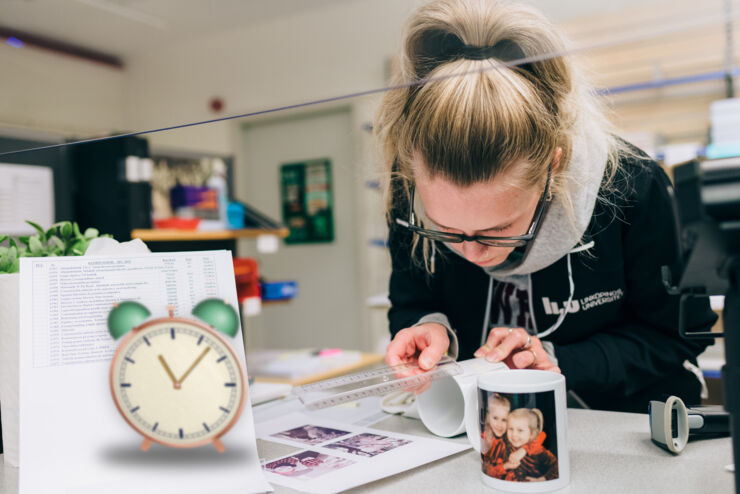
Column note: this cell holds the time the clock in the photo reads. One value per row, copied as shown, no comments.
11:07
